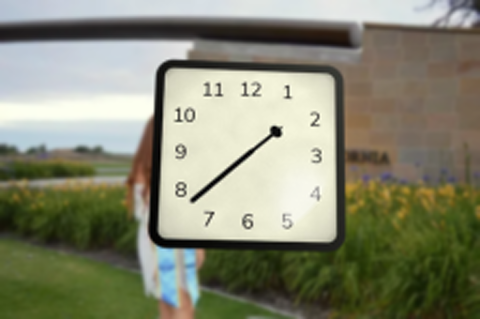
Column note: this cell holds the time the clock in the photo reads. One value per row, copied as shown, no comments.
1:38
